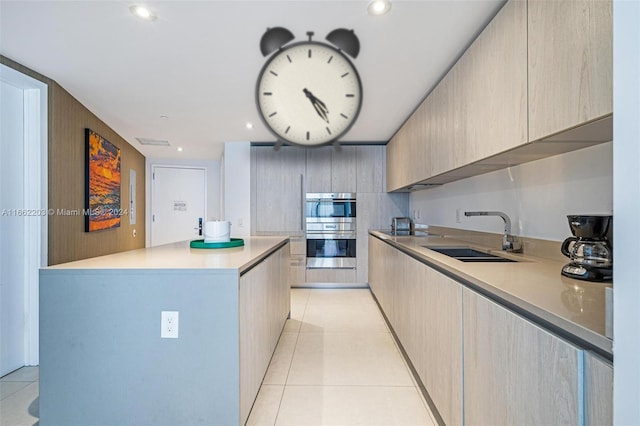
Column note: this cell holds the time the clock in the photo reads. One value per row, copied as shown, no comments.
4:24
